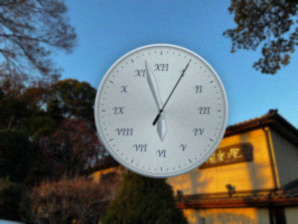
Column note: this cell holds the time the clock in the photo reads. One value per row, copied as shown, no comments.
5:57:05
